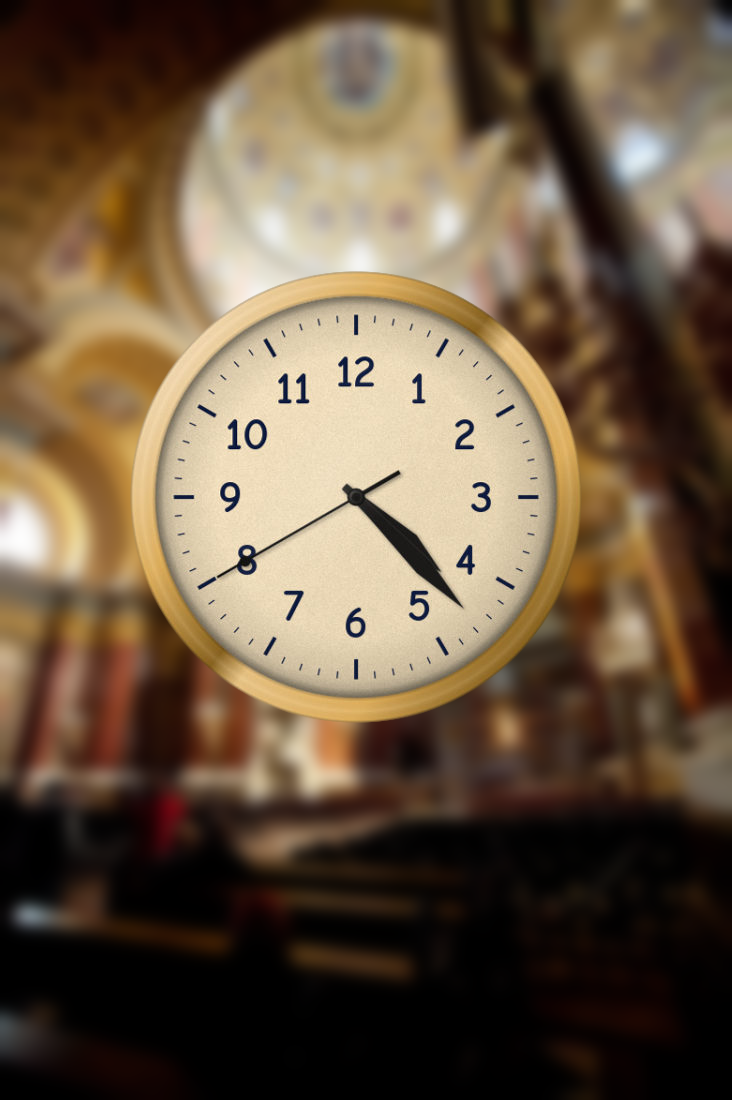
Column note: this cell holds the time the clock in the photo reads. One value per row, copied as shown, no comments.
4:22:40
